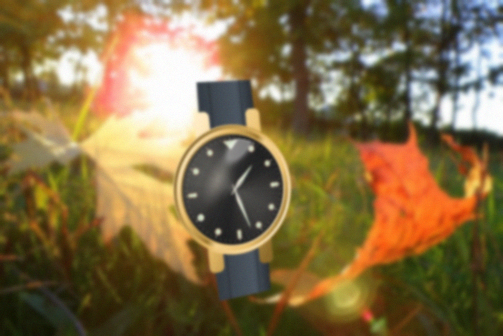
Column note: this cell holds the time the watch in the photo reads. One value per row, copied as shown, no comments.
1:27
